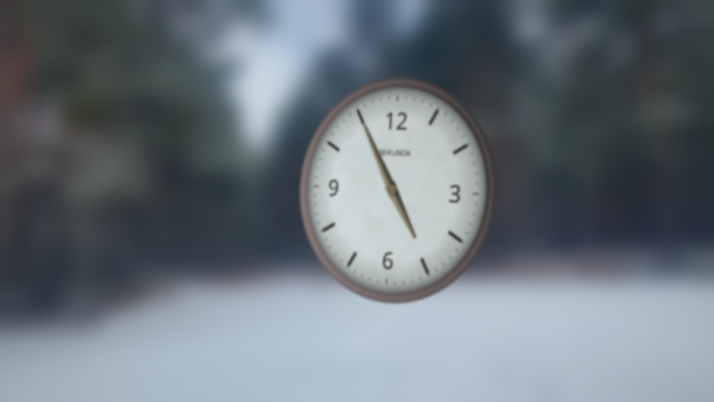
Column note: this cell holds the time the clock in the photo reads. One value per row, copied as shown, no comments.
4:55
